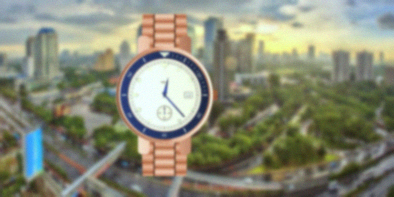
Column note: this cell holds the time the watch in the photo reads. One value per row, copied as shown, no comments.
12:23
